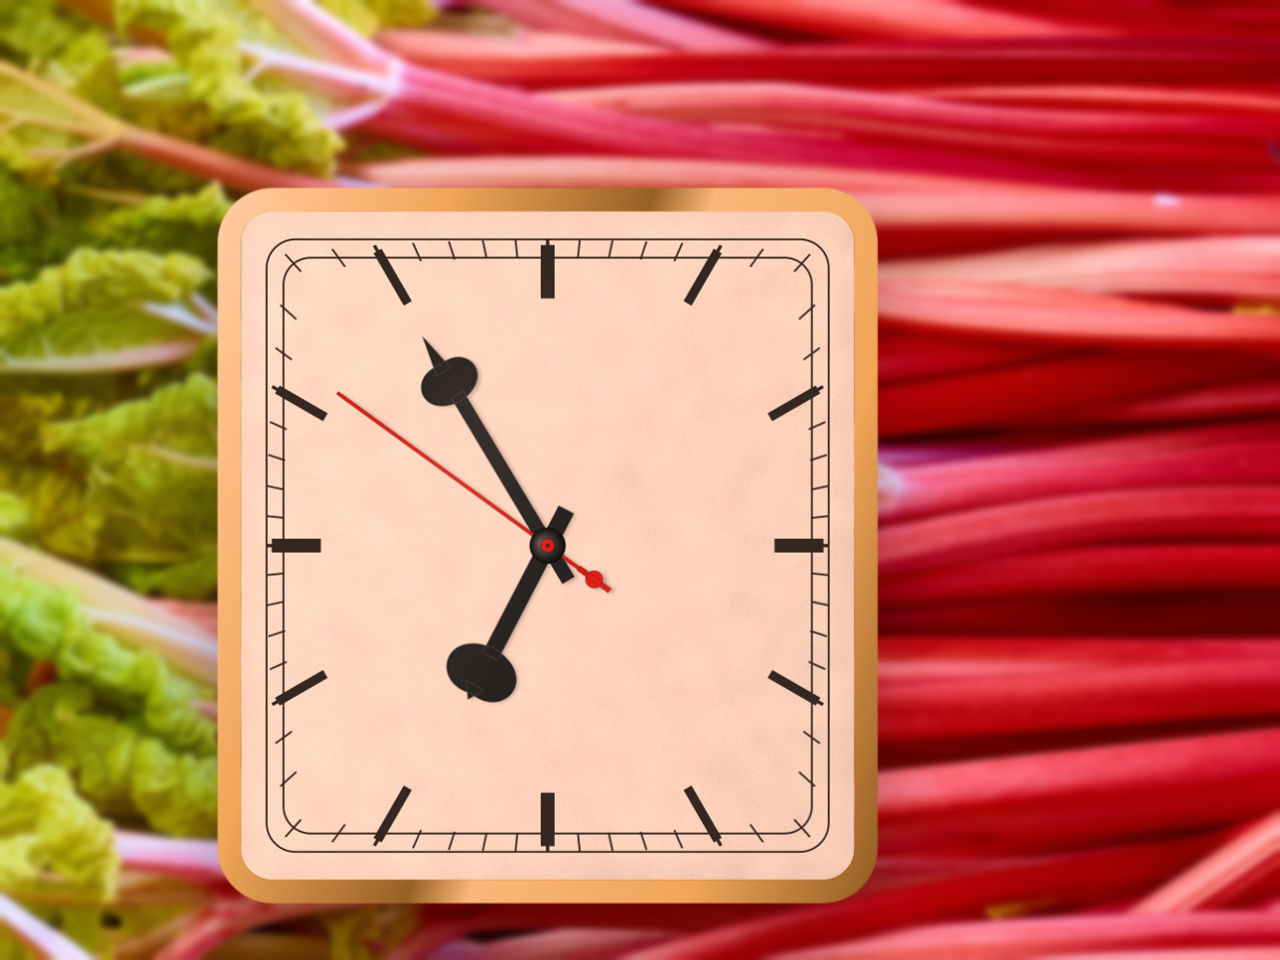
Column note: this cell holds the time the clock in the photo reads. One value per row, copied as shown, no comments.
6:54:51
